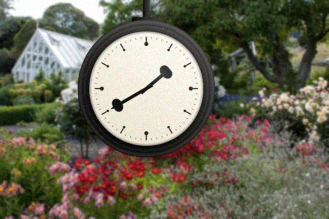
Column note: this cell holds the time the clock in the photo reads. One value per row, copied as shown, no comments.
1:40
